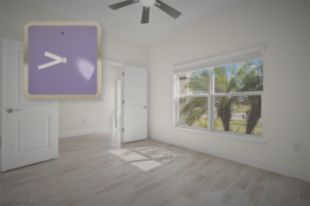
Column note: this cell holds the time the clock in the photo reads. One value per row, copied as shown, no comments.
9:42
